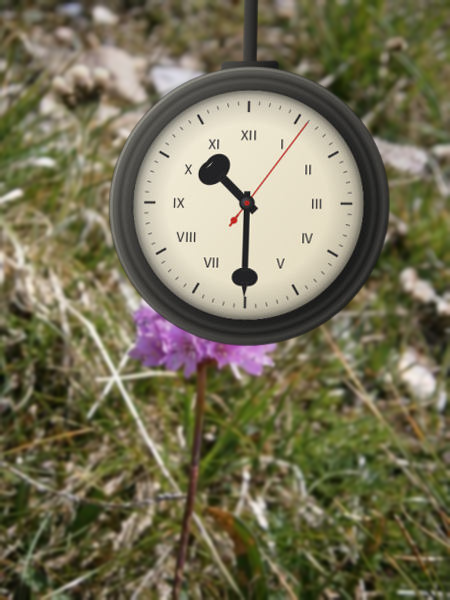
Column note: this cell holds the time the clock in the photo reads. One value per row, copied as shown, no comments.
10:30:06
